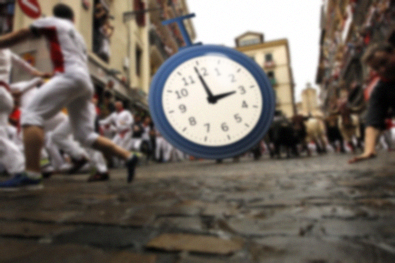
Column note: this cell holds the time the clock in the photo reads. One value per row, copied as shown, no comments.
2:59
